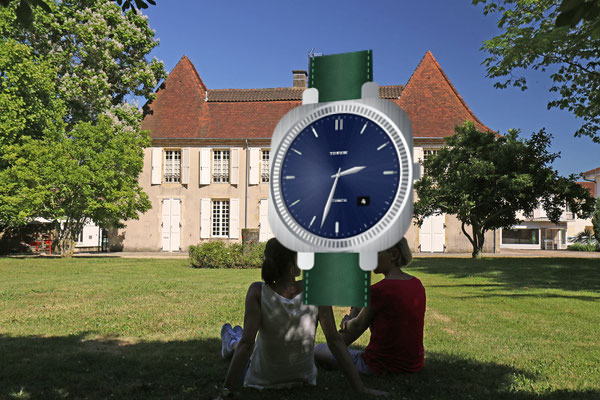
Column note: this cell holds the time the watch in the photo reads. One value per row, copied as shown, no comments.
2:33
